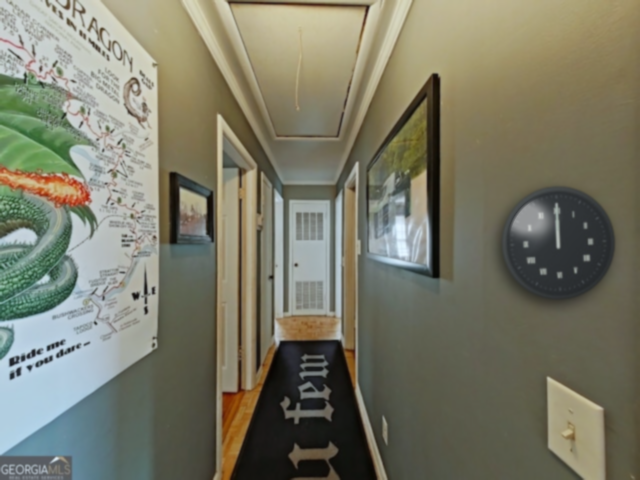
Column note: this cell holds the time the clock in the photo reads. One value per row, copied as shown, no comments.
12:00
